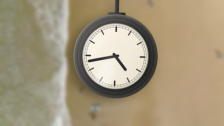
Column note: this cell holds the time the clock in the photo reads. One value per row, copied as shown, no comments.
4:43
